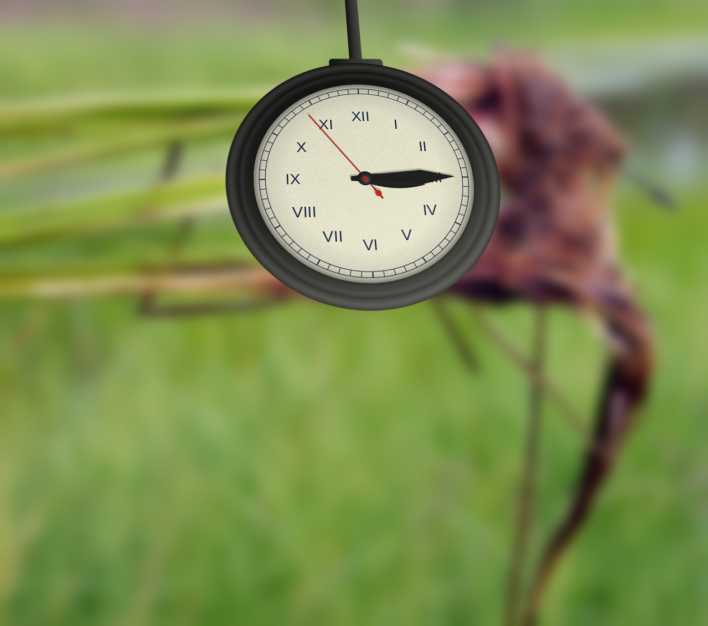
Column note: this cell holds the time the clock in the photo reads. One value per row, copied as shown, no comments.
3:14:54
